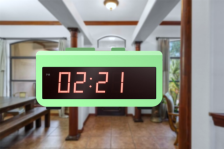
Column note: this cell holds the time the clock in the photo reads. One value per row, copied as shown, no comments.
2:21
